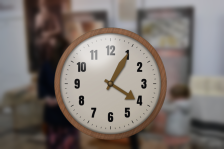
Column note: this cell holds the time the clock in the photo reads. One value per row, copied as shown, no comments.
4:05
